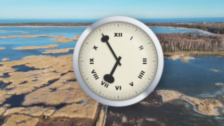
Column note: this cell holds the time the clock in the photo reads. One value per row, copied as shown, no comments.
6:55
